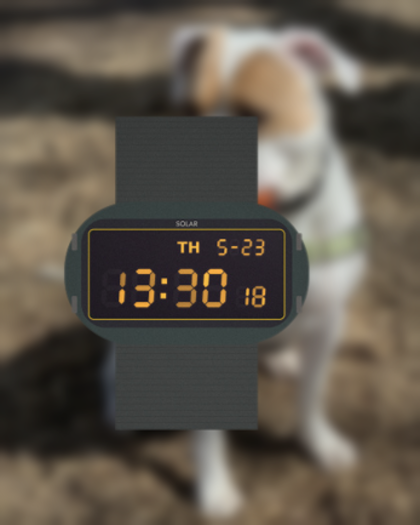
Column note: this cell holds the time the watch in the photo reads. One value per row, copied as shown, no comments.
13:30:18
